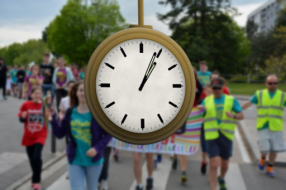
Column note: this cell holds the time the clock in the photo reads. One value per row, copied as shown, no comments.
1:04
